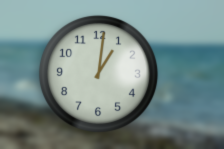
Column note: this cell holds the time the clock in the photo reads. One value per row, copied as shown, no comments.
1:01
